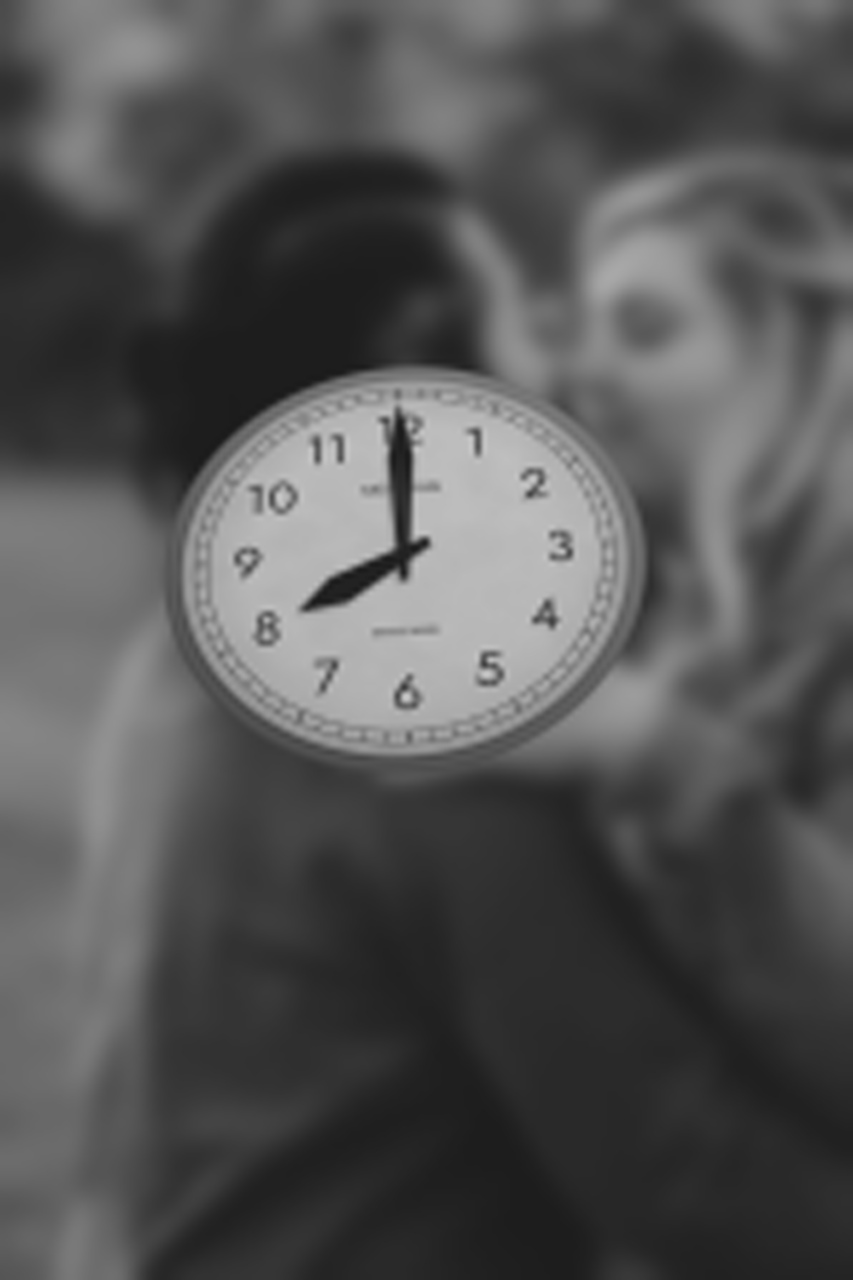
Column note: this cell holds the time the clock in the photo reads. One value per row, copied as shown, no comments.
8:00
